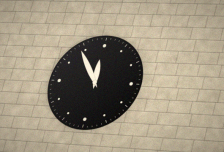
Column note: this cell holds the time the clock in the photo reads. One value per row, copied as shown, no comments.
11:54
